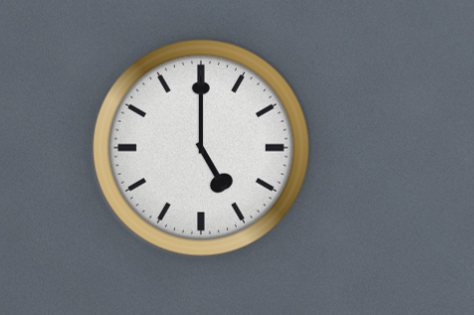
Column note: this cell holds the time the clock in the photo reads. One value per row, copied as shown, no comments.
5:00
